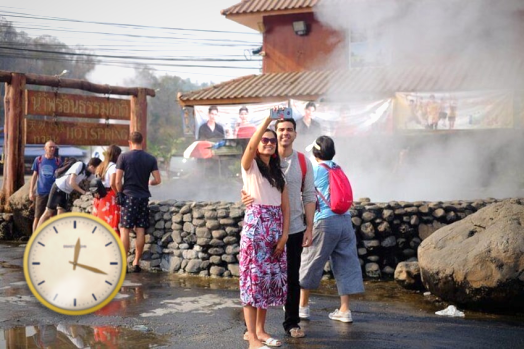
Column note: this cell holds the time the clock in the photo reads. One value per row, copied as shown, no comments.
12:18
